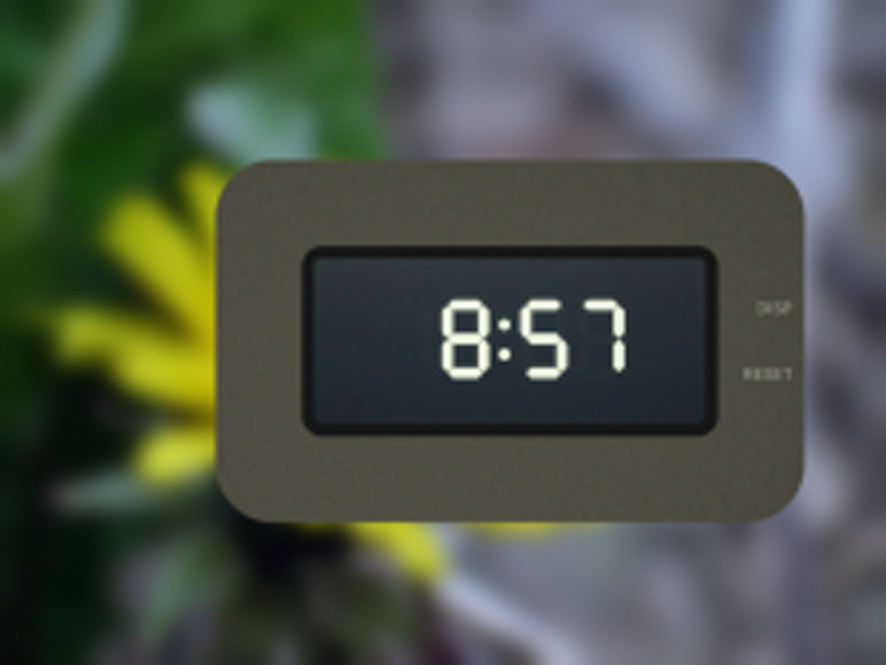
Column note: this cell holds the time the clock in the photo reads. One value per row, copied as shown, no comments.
8:57
